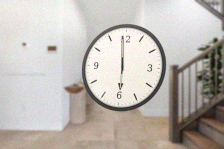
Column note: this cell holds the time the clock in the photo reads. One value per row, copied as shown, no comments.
5:59
